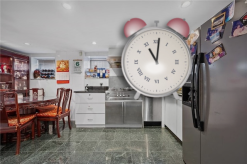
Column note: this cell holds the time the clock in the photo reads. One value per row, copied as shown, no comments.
11:01
